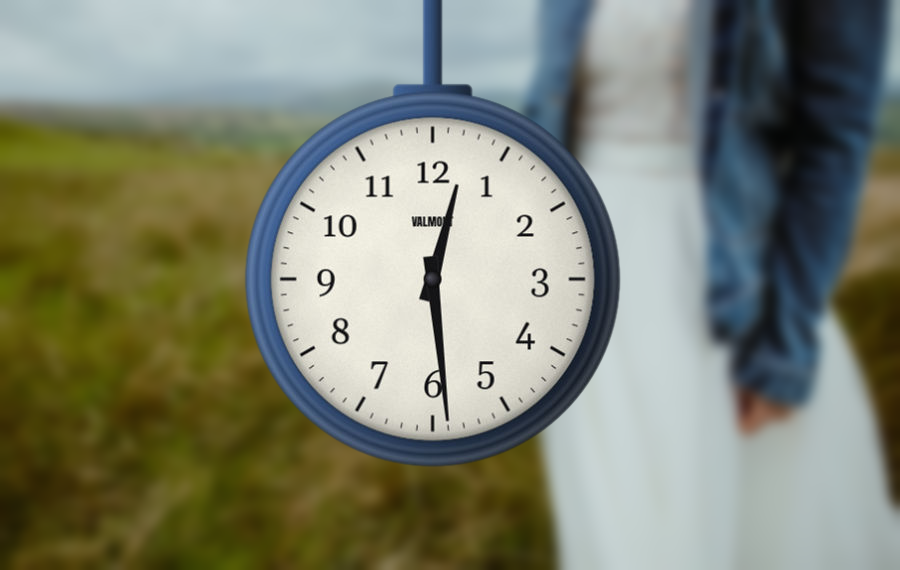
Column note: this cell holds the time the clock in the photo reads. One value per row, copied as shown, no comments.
12:29
